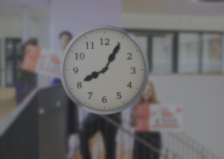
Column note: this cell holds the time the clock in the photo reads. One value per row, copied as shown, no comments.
8:05
